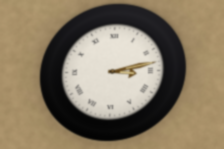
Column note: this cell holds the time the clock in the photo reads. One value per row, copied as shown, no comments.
3:13
